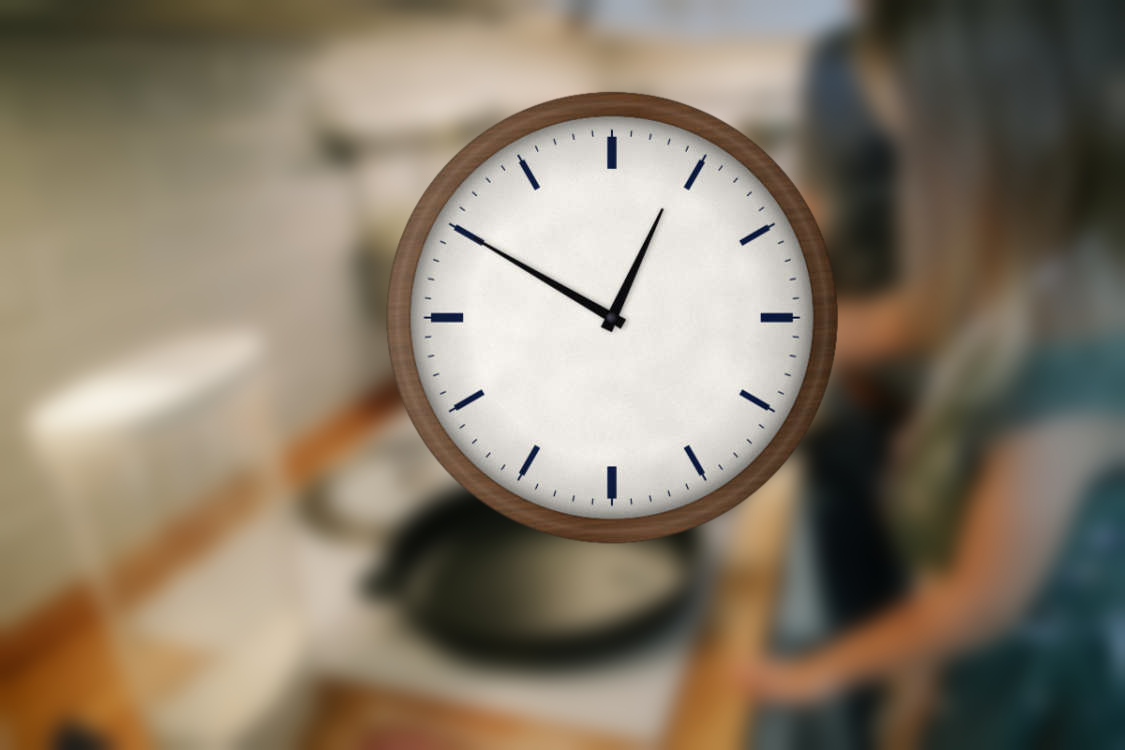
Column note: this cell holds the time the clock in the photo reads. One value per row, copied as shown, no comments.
12:50
